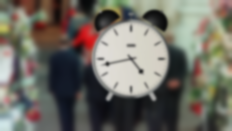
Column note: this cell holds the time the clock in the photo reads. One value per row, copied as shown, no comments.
4:43
